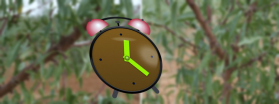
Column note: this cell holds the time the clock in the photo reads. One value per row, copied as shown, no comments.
12:23
